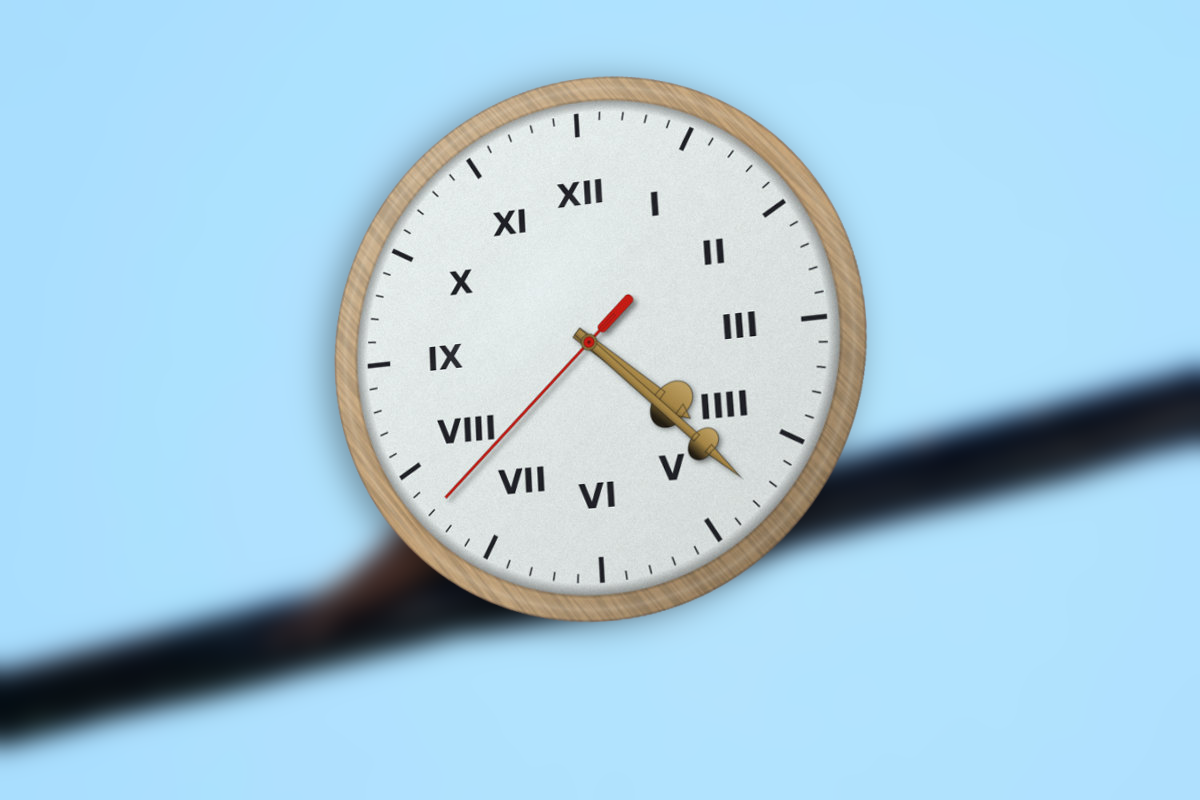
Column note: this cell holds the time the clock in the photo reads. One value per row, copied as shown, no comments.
4:22:38
